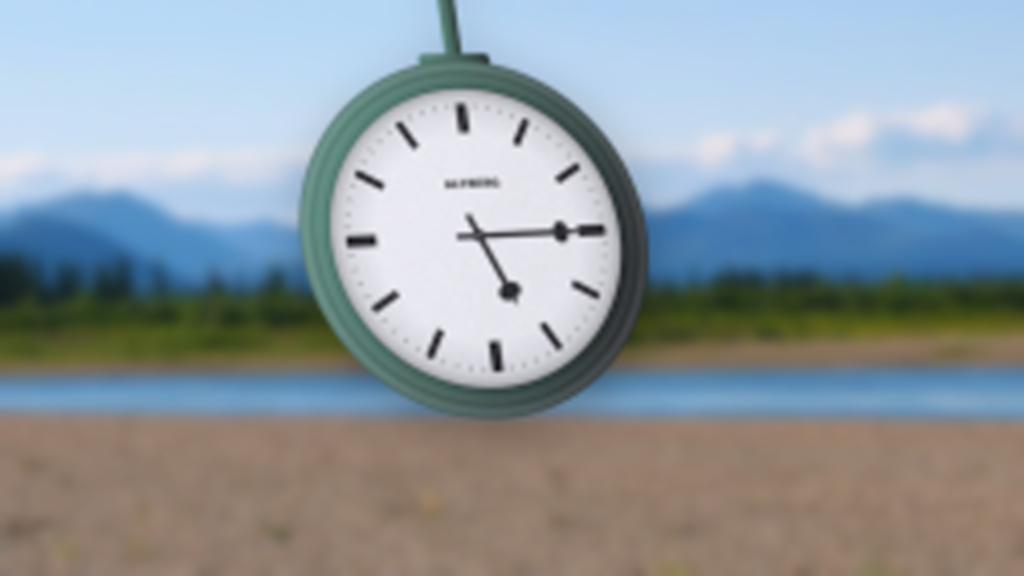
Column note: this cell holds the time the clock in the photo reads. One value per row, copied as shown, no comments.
5:15
